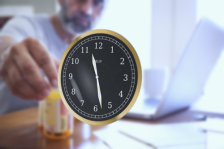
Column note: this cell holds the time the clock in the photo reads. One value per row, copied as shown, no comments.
11:28
